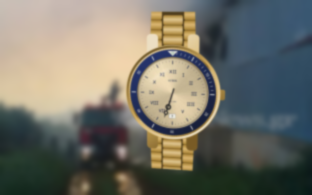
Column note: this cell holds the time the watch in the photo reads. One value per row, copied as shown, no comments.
6:33
